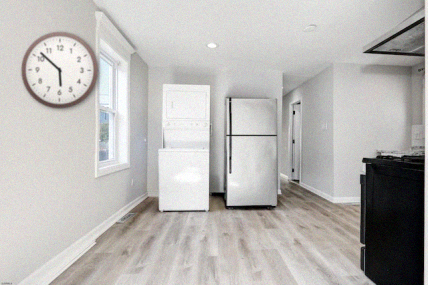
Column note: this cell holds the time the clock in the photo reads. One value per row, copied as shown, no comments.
5:52
